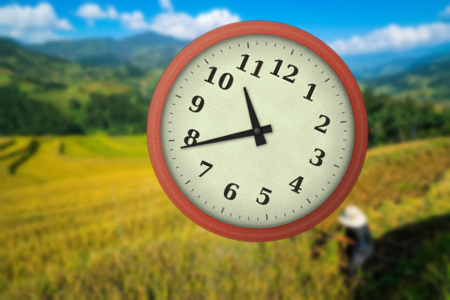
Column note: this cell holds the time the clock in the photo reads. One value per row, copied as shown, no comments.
10:39
